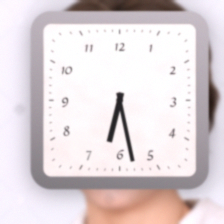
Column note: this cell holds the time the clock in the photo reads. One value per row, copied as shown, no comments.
6:28
